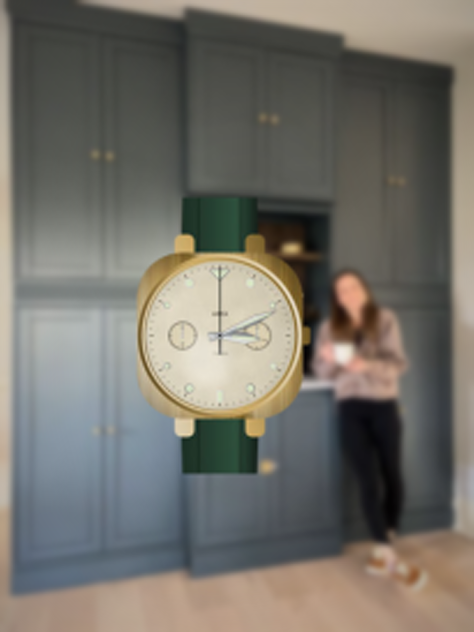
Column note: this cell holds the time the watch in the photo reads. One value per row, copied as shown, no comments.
3:11
